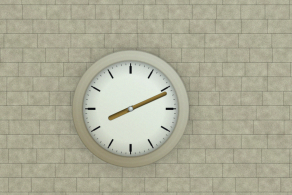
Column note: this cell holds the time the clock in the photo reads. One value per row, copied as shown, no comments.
8:11
